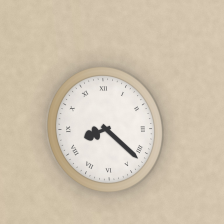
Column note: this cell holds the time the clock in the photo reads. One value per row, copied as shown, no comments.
8:22
